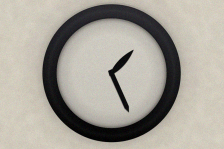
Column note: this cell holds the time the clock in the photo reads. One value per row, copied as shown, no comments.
1:26
